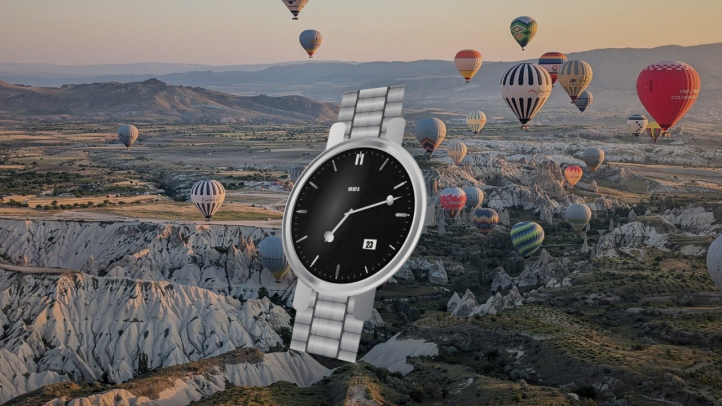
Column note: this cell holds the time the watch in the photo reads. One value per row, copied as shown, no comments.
7:12
